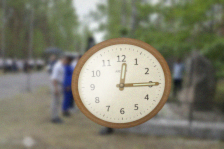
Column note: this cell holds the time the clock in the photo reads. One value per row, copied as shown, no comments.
12:15
